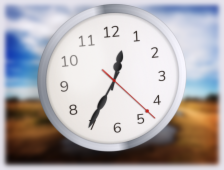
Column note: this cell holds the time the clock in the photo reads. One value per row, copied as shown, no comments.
12:35:23
